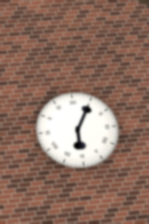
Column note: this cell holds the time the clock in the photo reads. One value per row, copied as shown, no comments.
6:05
